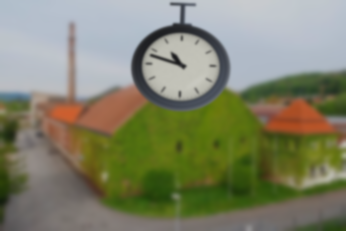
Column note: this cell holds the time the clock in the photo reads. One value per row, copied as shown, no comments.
10:48
